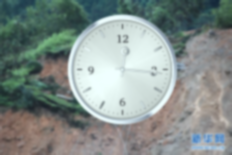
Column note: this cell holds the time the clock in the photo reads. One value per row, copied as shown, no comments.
12:16
